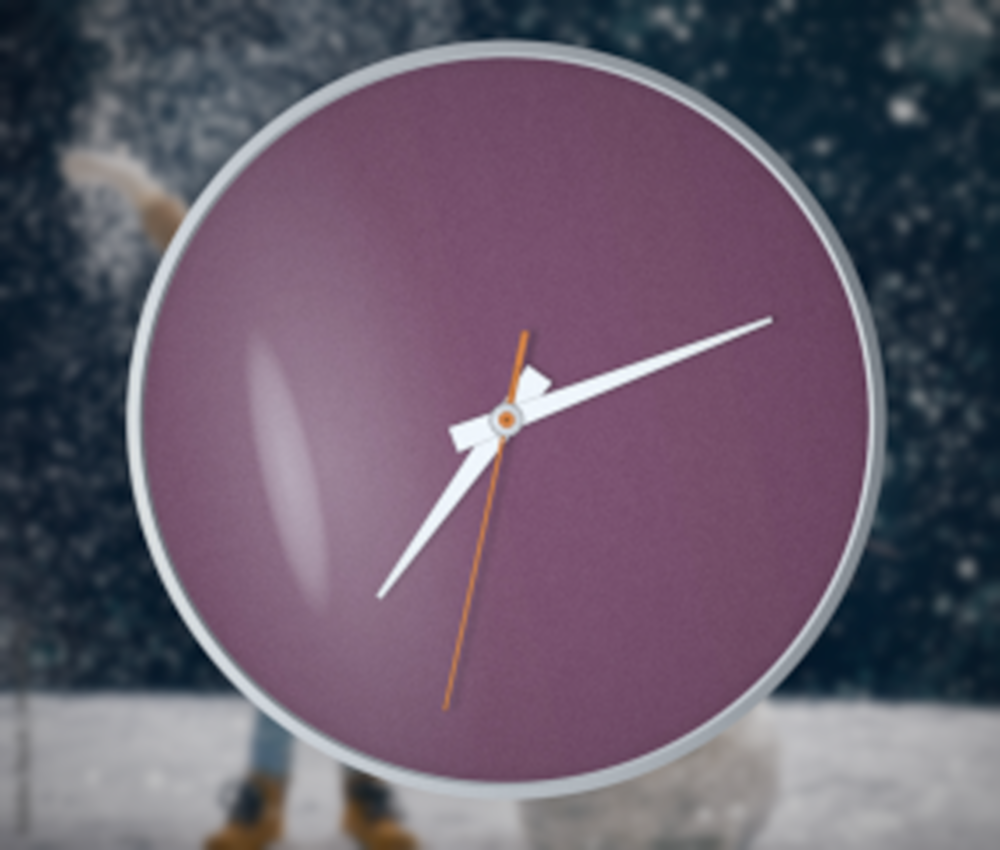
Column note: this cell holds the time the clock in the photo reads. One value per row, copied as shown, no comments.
7:11:32
